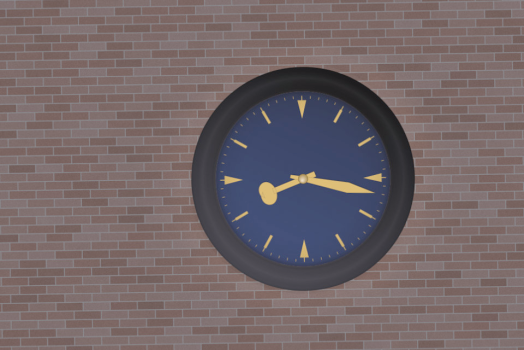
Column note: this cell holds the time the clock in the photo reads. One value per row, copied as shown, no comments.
8:17
